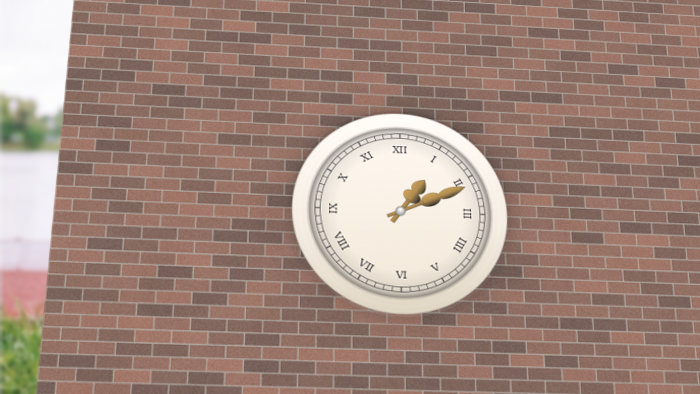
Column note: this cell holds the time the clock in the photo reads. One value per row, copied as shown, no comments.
1:11
